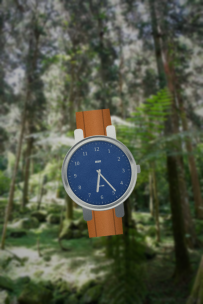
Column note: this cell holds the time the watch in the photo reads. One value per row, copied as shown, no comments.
6:24
